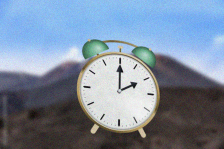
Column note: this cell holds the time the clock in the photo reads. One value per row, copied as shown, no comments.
2:00
